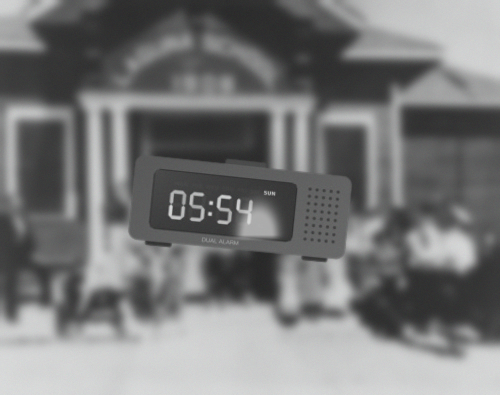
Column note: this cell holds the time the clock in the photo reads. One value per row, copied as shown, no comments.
5:54
